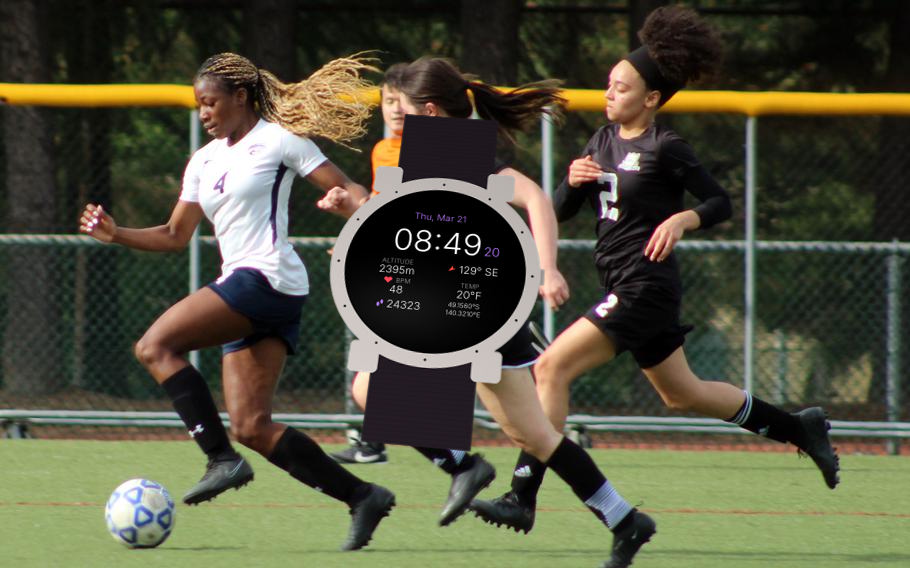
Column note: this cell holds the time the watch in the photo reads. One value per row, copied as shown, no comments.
8:49:20
